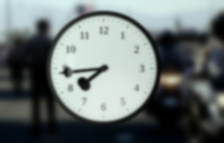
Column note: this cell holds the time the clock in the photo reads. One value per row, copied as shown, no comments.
7:44
